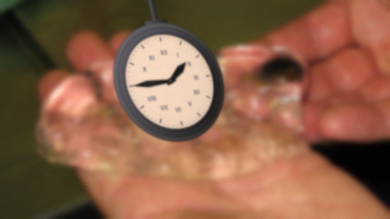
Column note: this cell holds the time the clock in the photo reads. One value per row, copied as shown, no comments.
1:45
